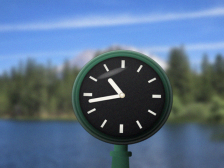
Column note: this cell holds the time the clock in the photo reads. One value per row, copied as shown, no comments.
10:43
